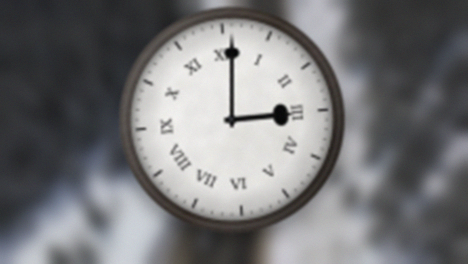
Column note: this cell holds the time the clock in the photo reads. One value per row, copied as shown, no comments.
3:01
